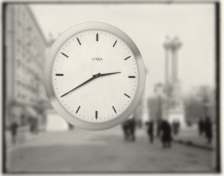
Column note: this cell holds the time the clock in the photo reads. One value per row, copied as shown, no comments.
2:40
